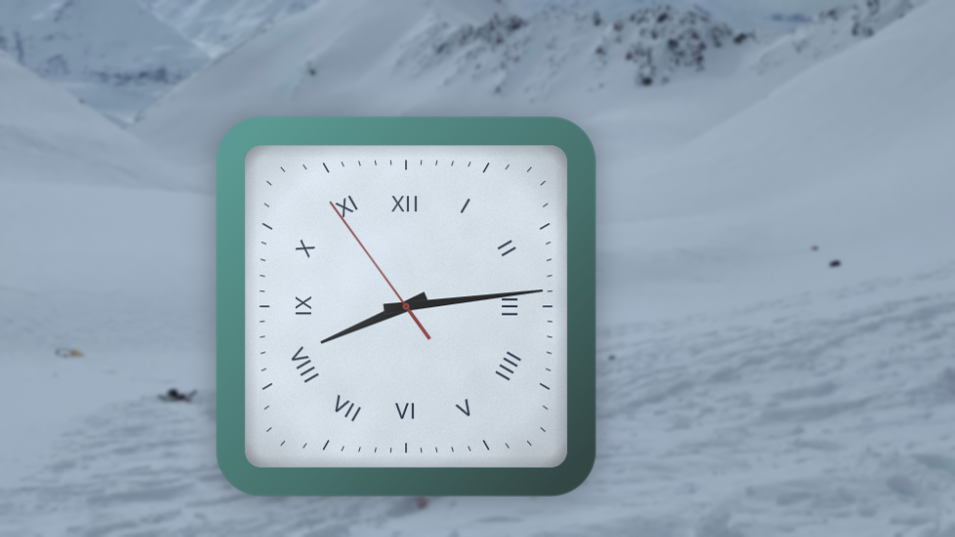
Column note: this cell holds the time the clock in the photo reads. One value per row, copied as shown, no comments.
8:13:54
